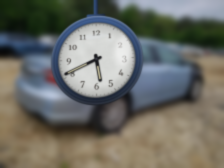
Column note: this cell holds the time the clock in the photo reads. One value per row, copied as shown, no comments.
5:41
